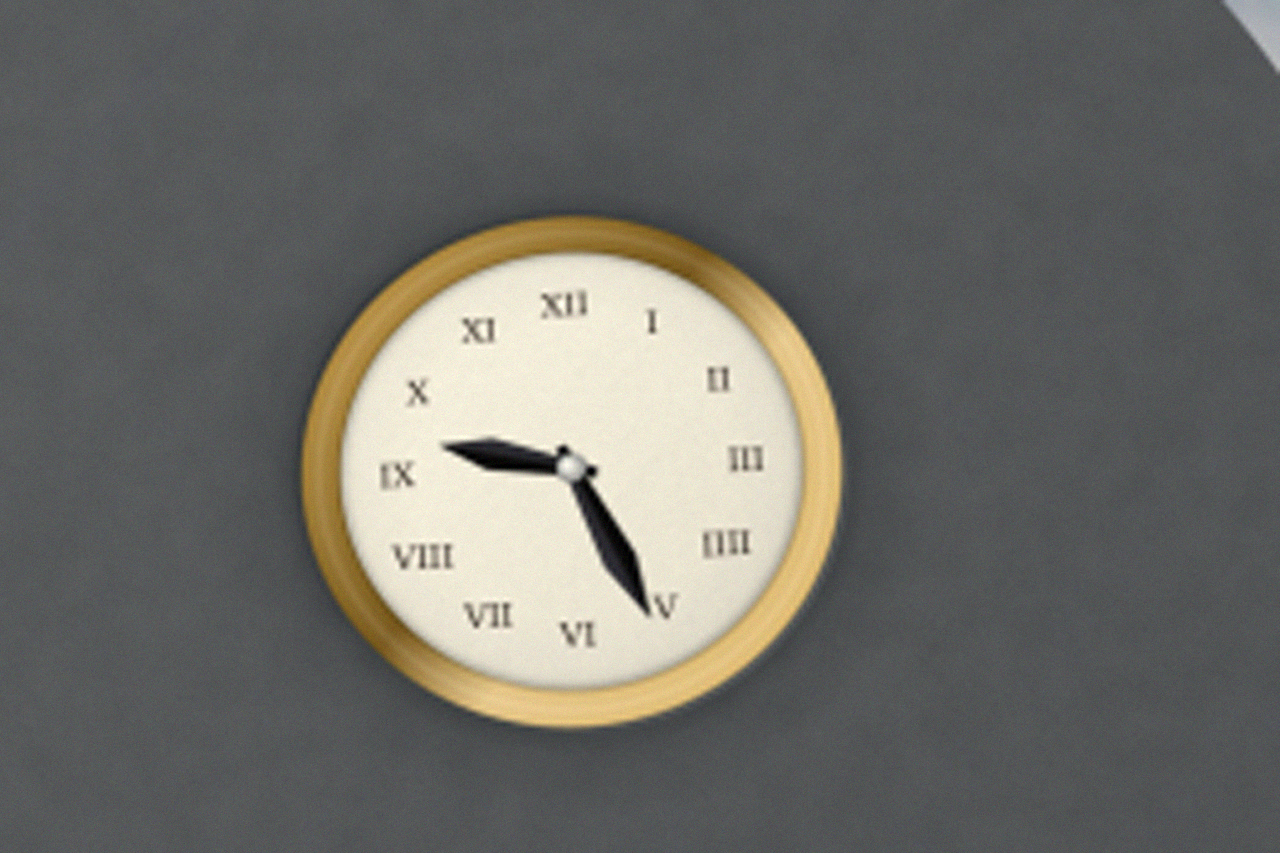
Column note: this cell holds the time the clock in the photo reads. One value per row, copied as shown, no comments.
9:26
